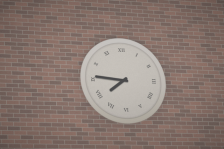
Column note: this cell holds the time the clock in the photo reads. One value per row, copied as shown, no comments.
7:46
